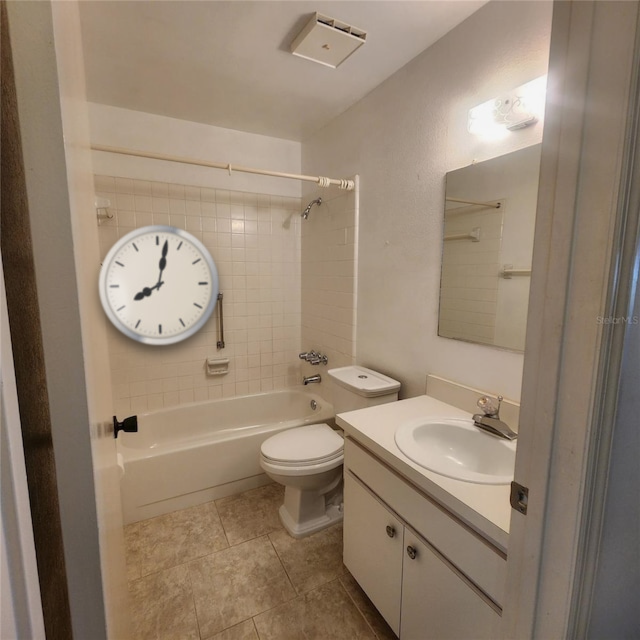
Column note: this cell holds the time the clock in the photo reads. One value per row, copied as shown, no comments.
8:02
